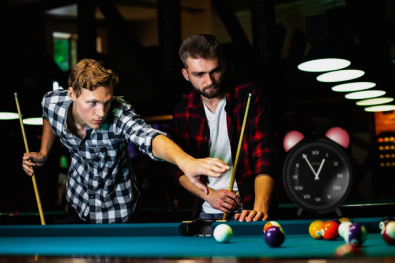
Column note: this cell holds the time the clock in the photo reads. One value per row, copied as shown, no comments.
12:55
